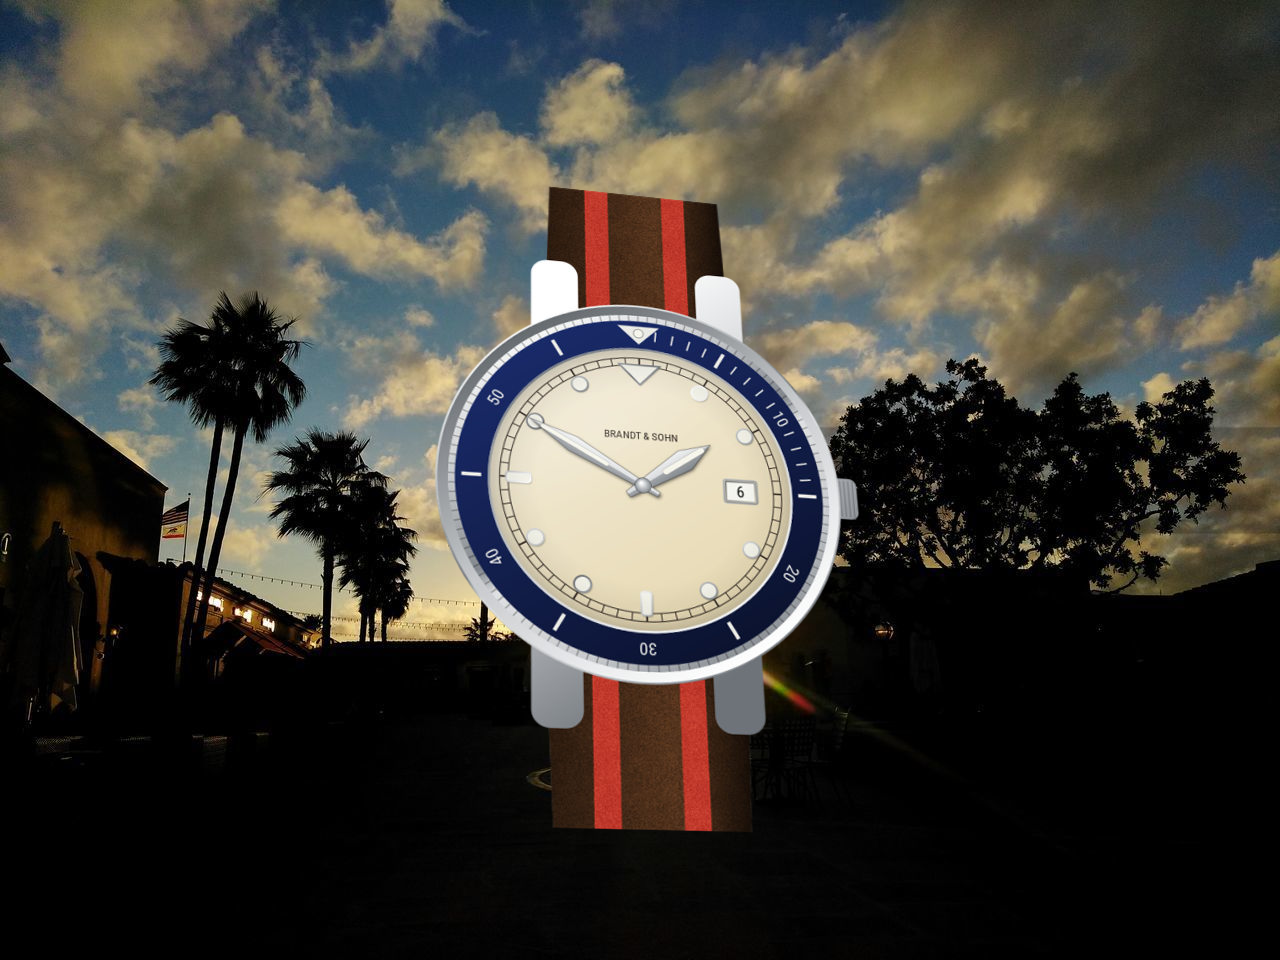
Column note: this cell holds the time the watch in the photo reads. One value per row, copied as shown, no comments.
1:50
